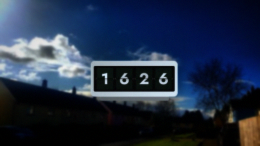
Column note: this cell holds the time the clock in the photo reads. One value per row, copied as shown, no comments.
16:26
